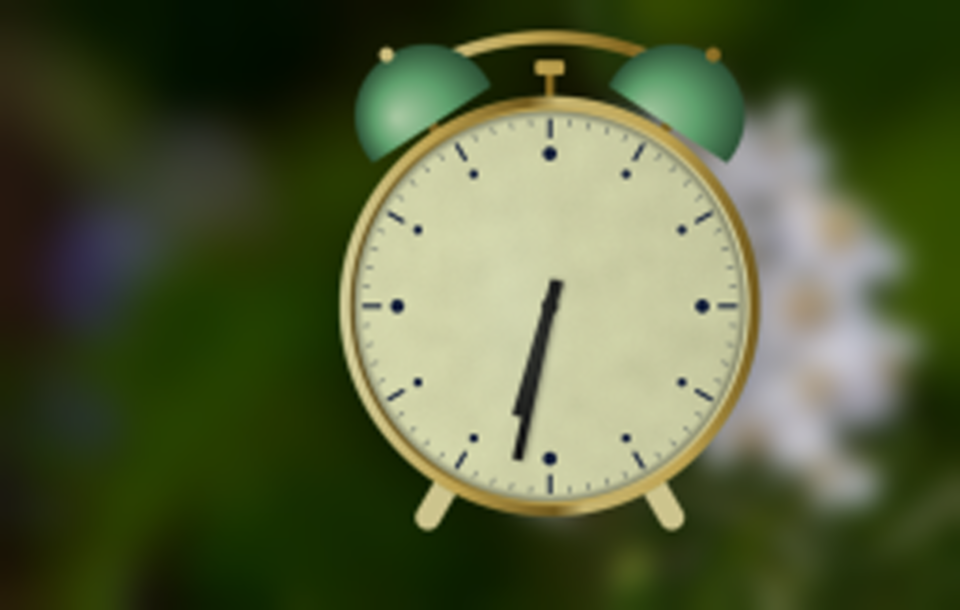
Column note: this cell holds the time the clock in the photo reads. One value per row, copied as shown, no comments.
6:32
